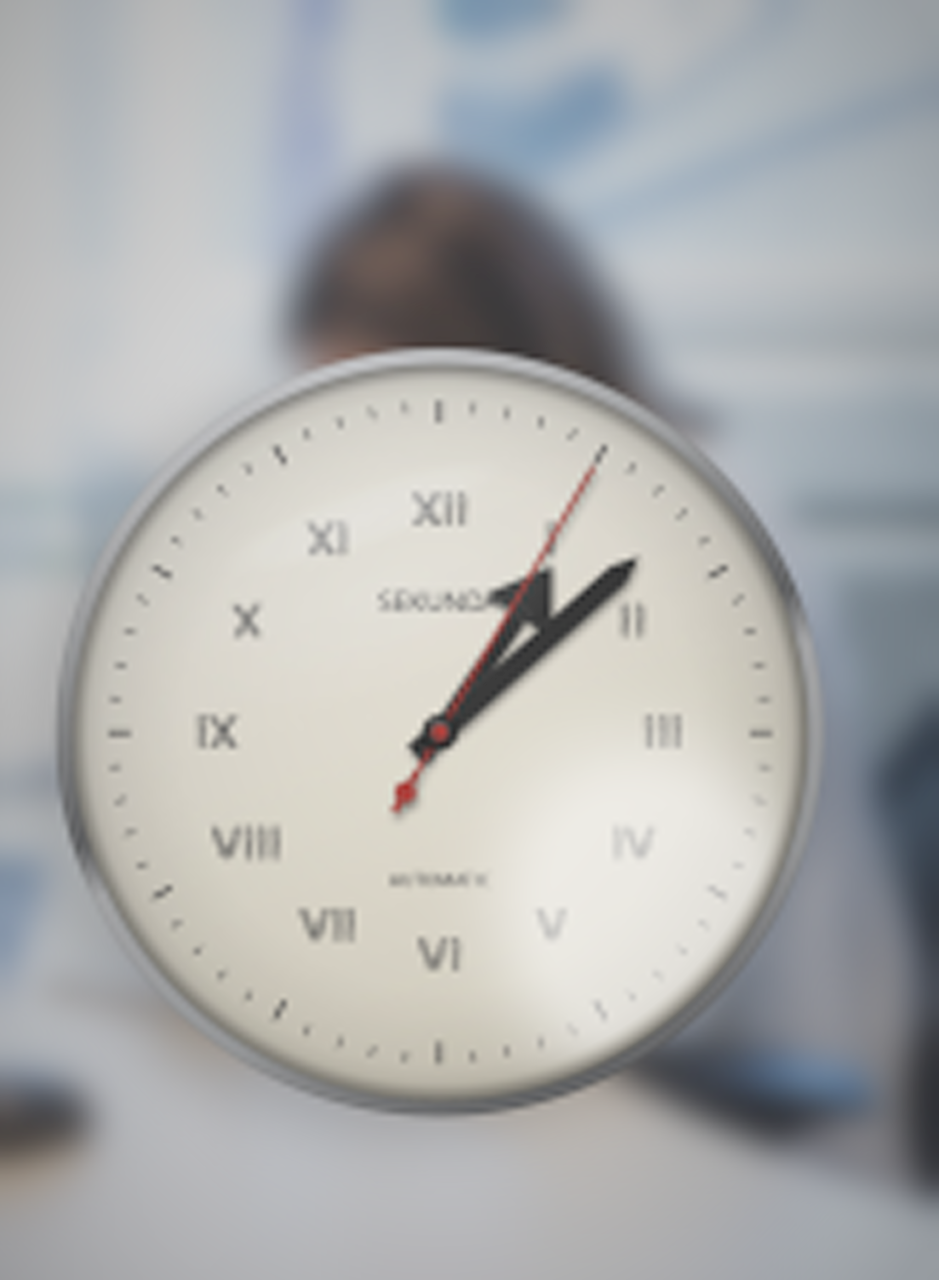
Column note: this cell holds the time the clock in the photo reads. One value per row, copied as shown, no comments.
1:08:05
